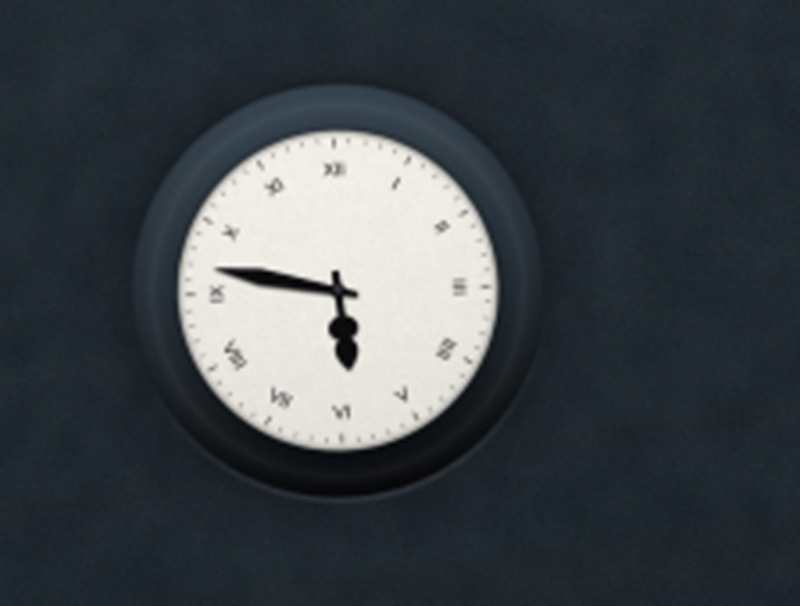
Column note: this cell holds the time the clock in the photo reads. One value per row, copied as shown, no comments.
5:47
